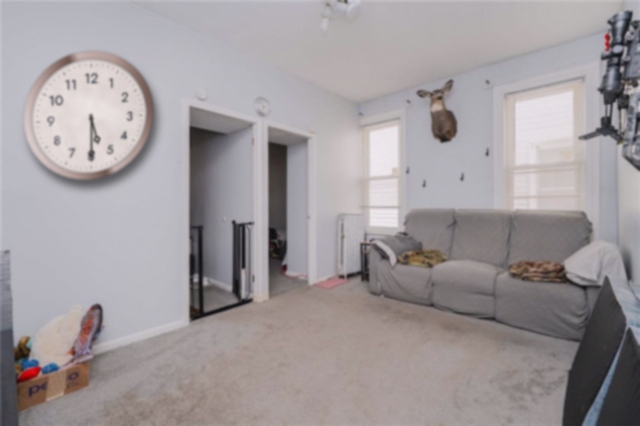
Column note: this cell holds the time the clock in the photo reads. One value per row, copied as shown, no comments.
5:30
